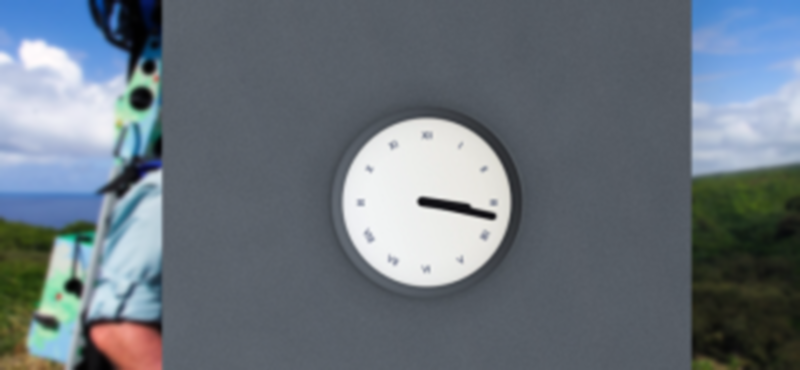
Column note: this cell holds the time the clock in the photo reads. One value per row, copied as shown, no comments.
3:17
